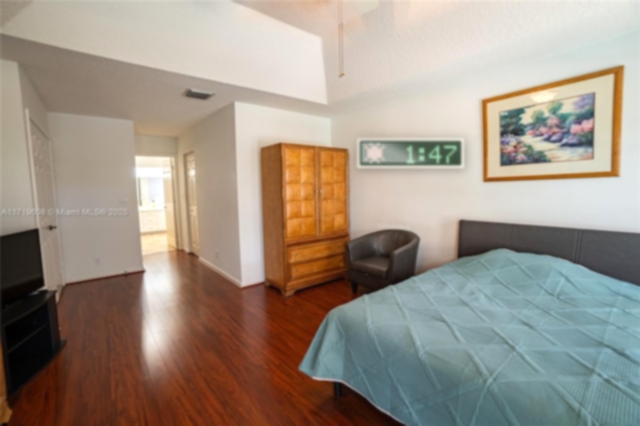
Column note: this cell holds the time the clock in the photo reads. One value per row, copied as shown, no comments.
1:47
